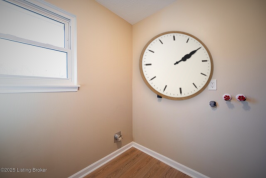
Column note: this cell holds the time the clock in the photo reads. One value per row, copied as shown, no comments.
2:10
